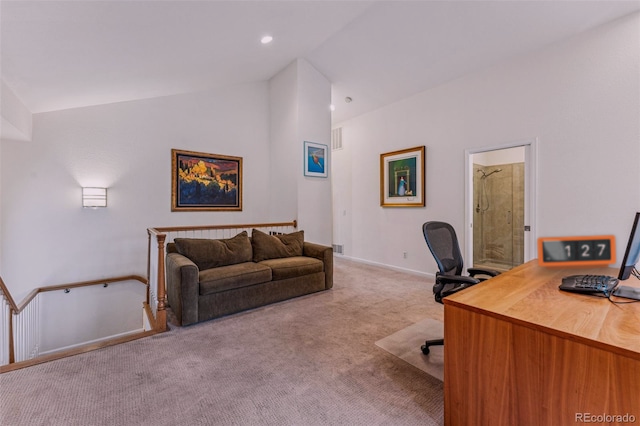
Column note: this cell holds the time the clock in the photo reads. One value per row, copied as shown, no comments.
1:27
